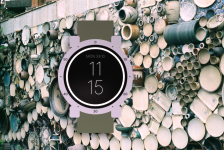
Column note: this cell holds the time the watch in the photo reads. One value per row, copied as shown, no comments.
11:15
